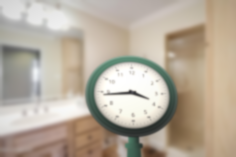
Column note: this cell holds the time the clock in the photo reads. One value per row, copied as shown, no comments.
3:44
